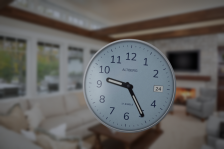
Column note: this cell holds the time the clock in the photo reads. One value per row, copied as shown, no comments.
9:25
